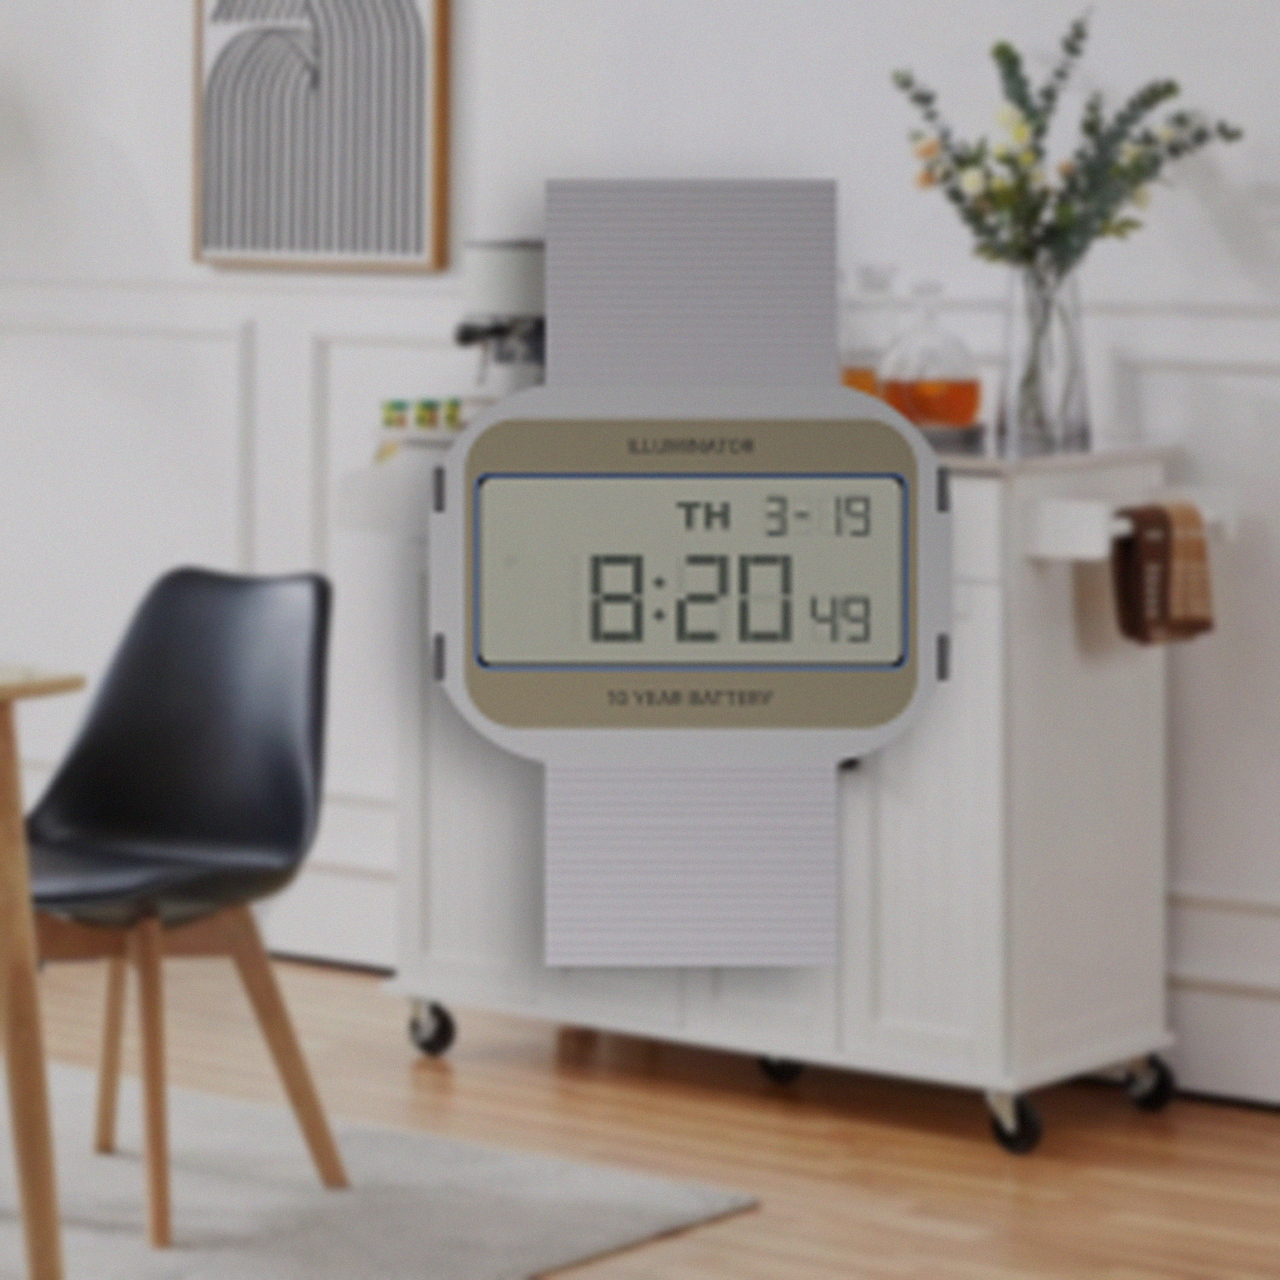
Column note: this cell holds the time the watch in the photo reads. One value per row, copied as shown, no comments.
8:20:49
